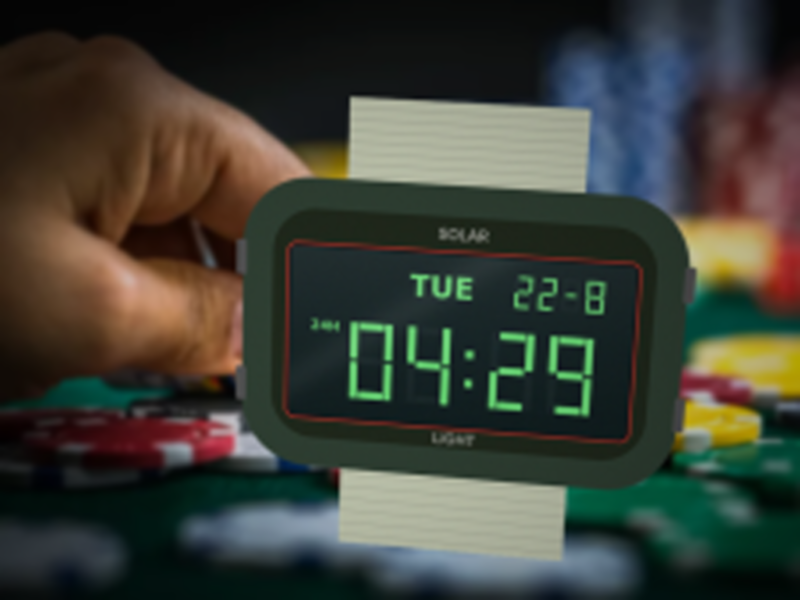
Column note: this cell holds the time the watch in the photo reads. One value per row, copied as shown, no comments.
4:29
